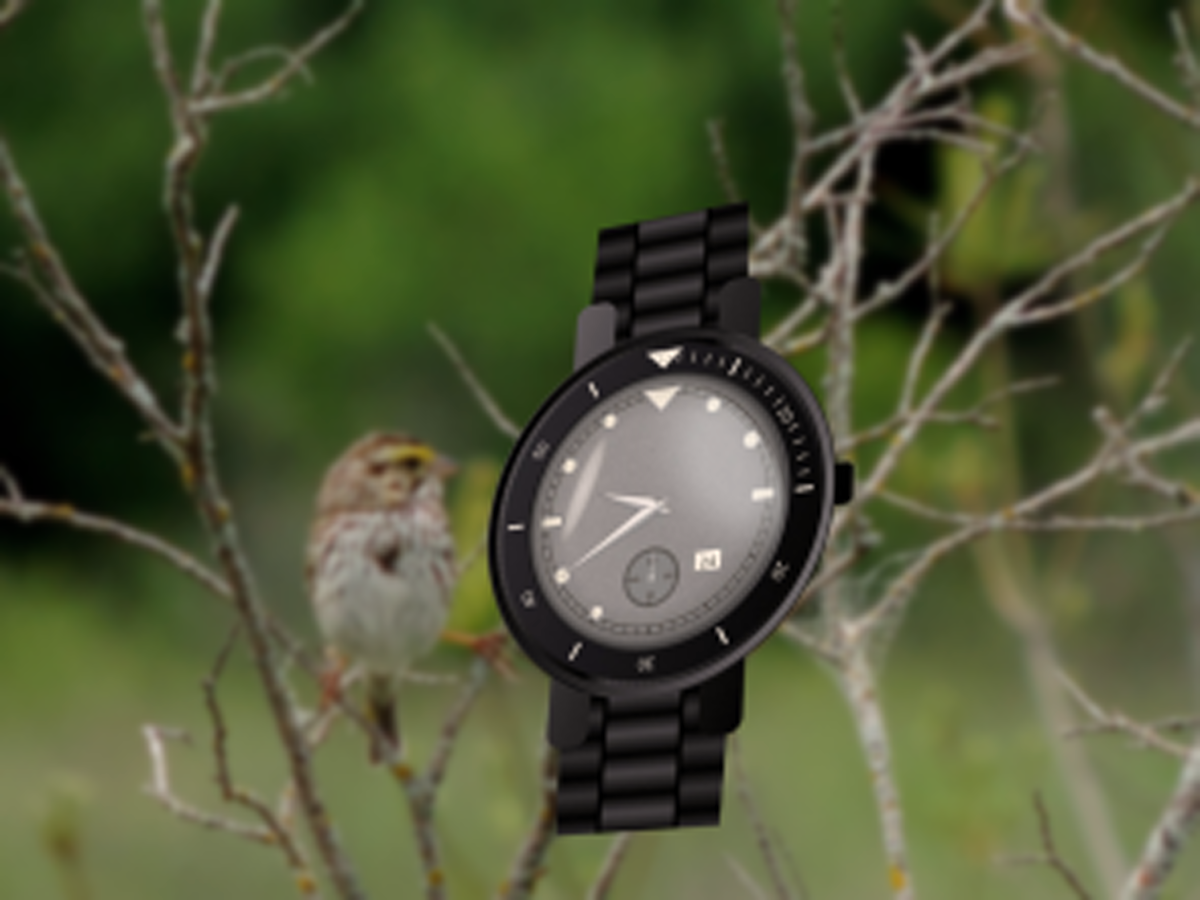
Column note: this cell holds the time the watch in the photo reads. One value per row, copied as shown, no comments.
9:40
